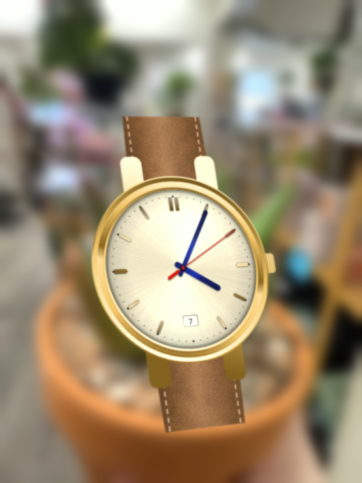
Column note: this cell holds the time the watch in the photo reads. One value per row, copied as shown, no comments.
4:05:10
